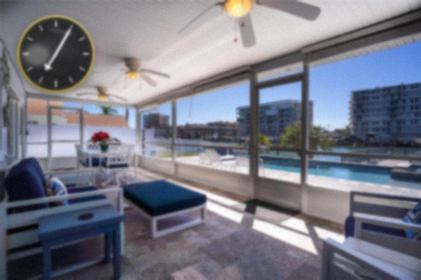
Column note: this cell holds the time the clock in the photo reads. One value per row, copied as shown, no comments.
7:05
